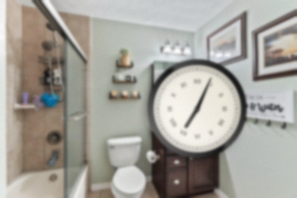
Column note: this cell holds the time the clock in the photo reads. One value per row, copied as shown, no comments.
7:04
